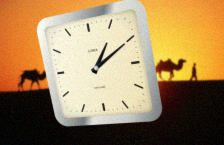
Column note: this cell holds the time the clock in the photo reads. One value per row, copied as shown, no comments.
1:10
